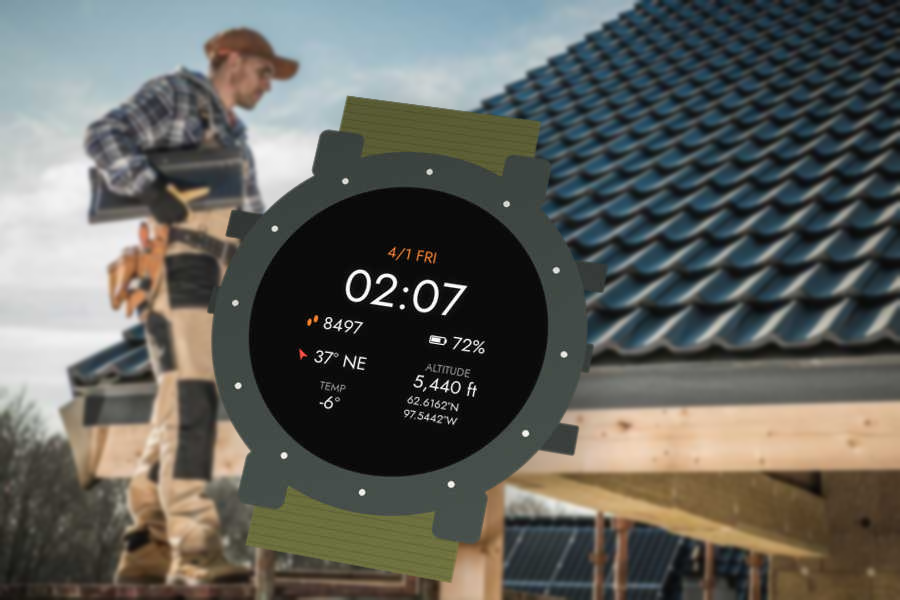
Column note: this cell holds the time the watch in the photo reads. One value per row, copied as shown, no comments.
2:07
